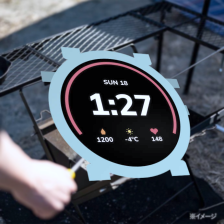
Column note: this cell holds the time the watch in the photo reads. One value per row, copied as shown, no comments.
1:27
